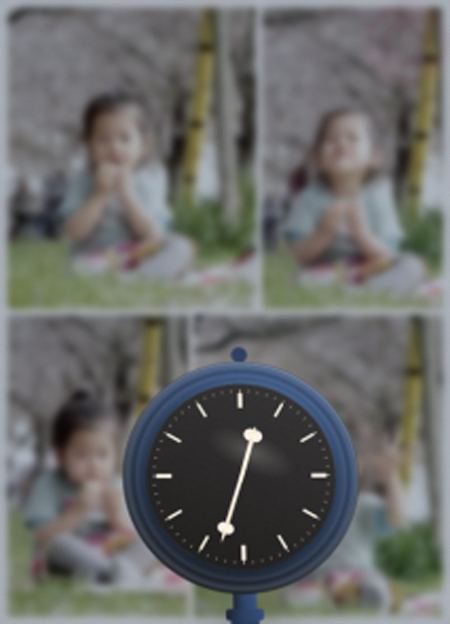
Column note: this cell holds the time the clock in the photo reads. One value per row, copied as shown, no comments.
12:33
